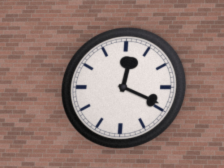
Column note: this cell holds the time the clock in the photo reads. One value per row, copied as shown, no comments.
12:19
